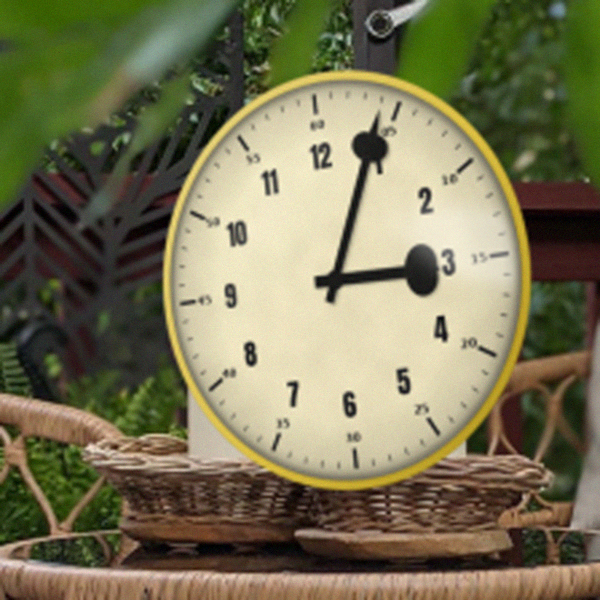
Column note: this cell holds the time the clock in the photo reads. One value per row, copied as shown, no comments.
3:04
